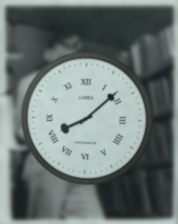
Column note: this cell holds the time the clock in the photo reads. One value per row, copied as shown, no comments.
8:08
